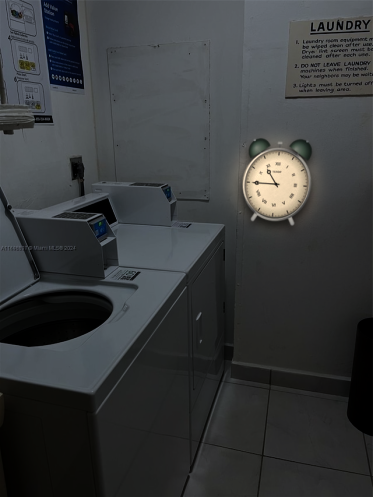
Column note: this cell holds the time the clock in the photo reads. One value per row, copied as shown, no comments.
10:45
